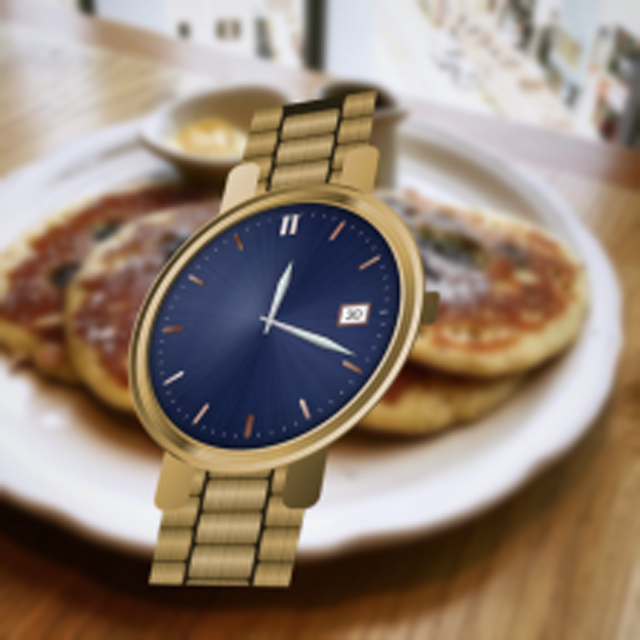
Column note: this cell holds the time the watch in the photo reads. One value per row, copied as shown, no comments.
12:19
